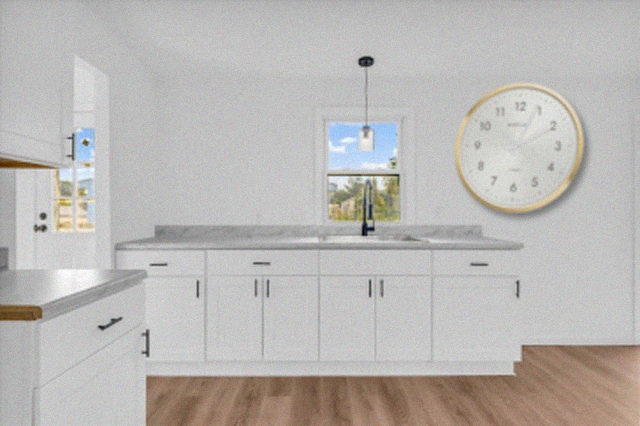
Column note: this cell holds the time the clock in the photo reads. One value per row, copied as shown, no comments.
2:04
